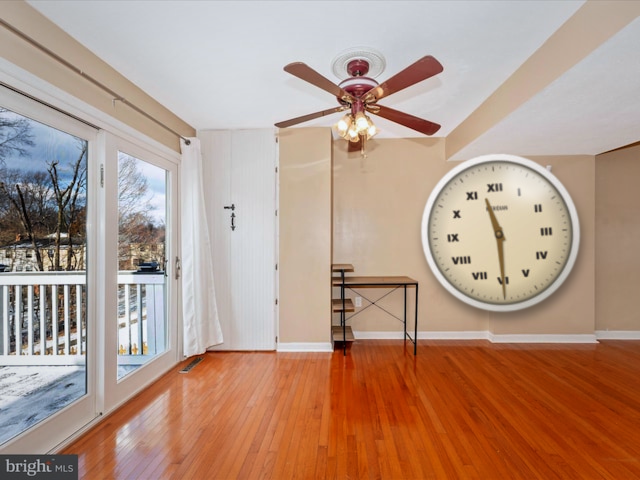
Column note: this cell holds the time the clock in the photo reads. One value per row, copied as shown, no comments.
11:30
